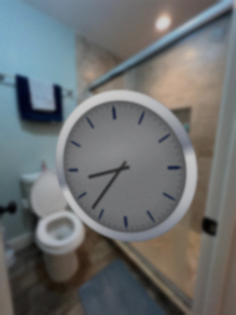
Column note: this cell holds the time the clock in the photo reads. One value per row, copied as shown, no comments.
8:37
